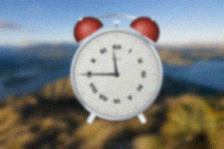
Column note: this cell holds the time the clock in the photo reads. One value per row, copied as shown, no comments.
11:45
